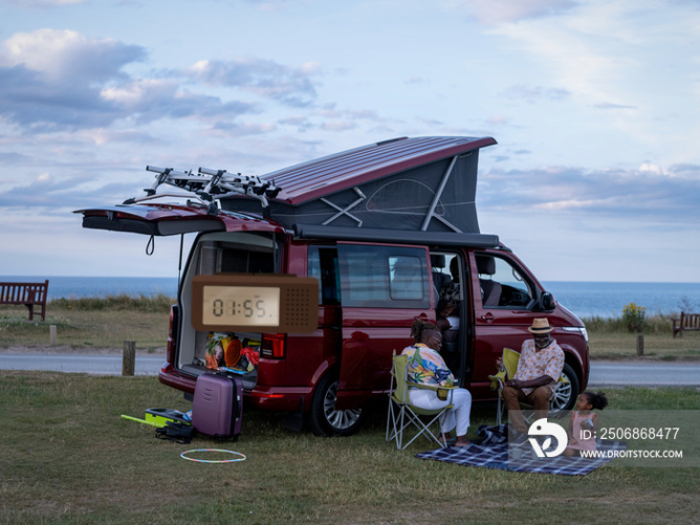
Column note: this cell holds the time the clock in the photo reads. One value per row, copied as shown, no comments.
1:55
